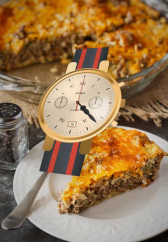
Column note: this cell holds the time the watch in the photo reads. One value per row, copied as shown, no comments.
4:22
